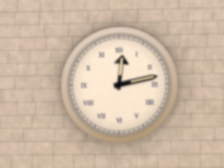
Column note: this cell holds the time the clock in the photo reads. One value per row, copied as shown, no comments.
12:13
